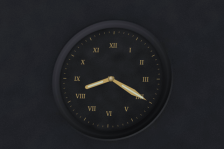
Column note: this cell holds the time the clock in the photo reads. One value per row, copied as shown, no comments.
8:20
